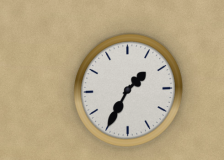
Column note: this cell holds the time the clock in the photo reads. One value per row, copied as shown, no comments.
1:35
